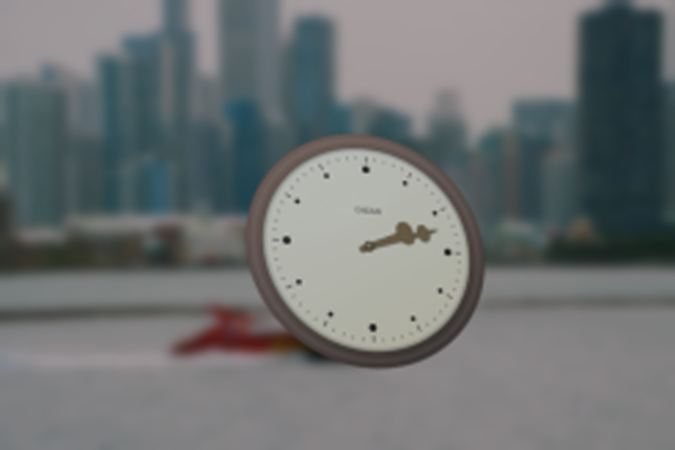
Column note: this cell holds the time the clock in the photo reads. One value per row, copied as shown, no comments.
2:12
